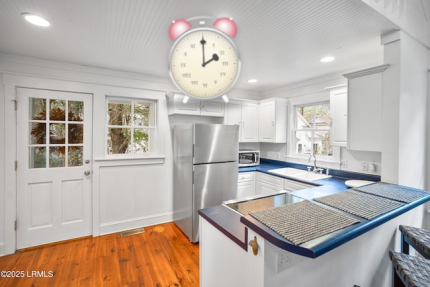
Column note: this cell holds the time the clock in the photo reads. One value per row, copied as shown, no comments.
2:00
